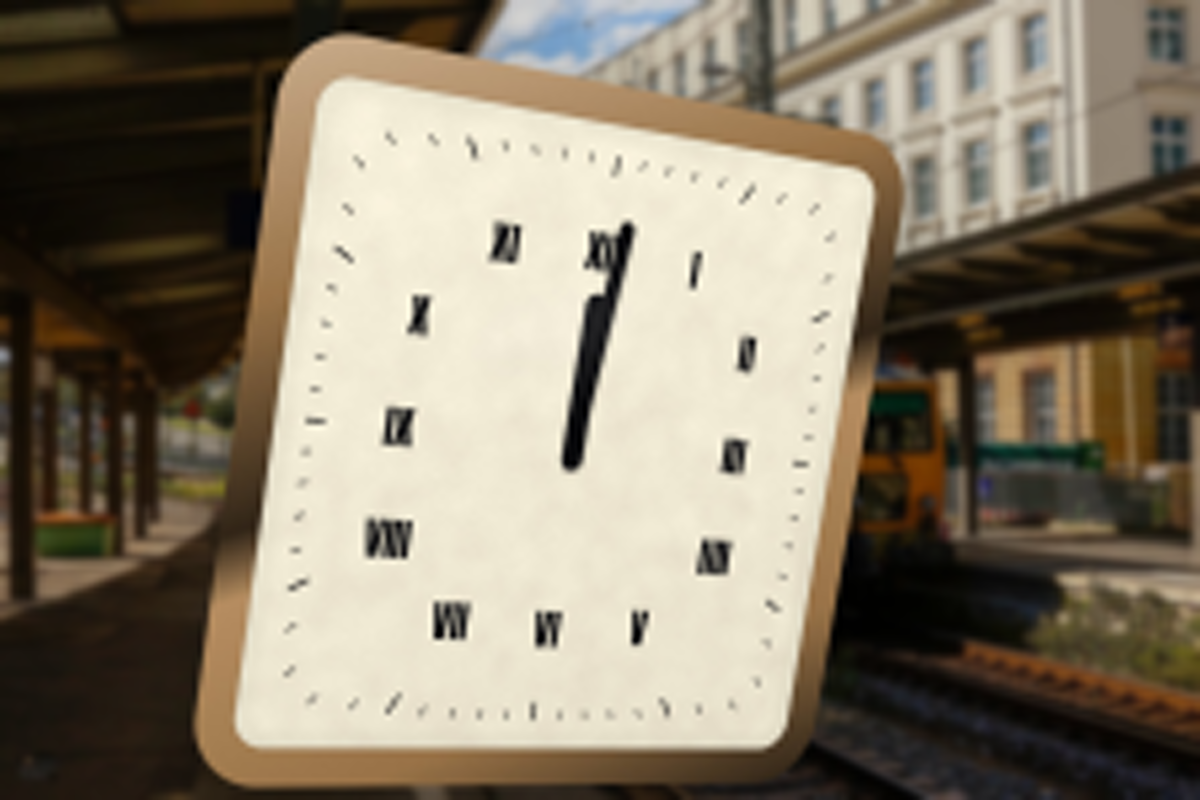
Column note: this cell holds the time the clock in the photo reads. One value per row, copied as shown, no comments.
12:01
